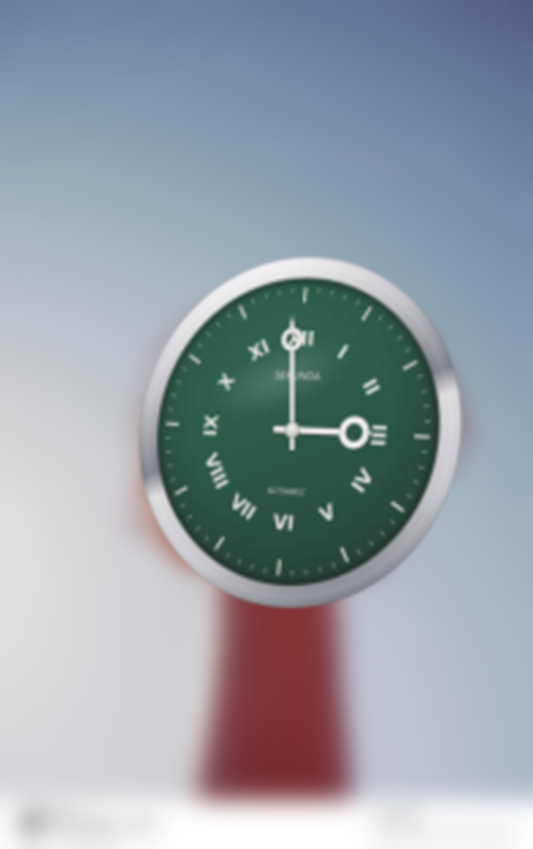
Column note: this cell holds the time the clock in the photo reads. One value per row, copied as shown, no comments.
2:59
